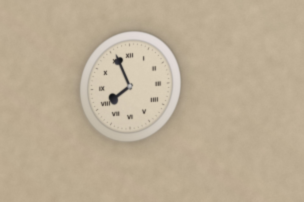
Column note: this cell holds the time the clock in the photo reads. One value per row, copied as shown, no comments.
7:56
